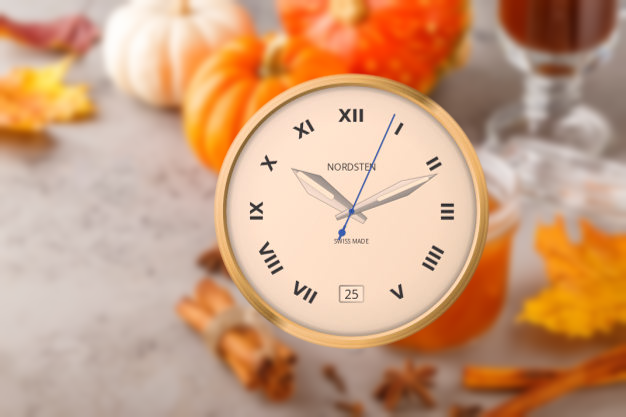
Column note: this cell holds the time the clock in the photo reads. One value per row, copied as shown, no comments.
10:11:04
